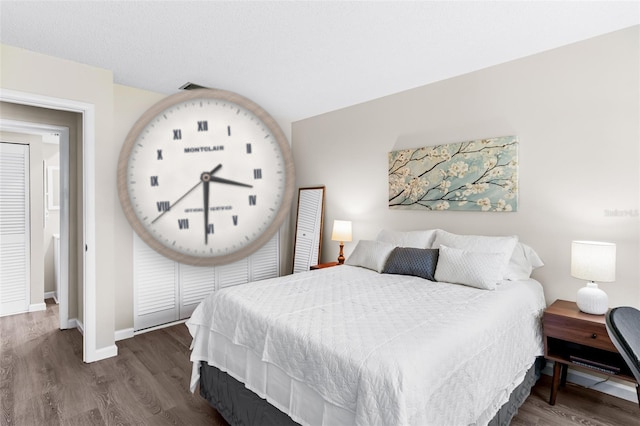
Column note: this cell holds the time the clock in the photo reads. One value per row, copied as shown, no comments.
3:30:39
